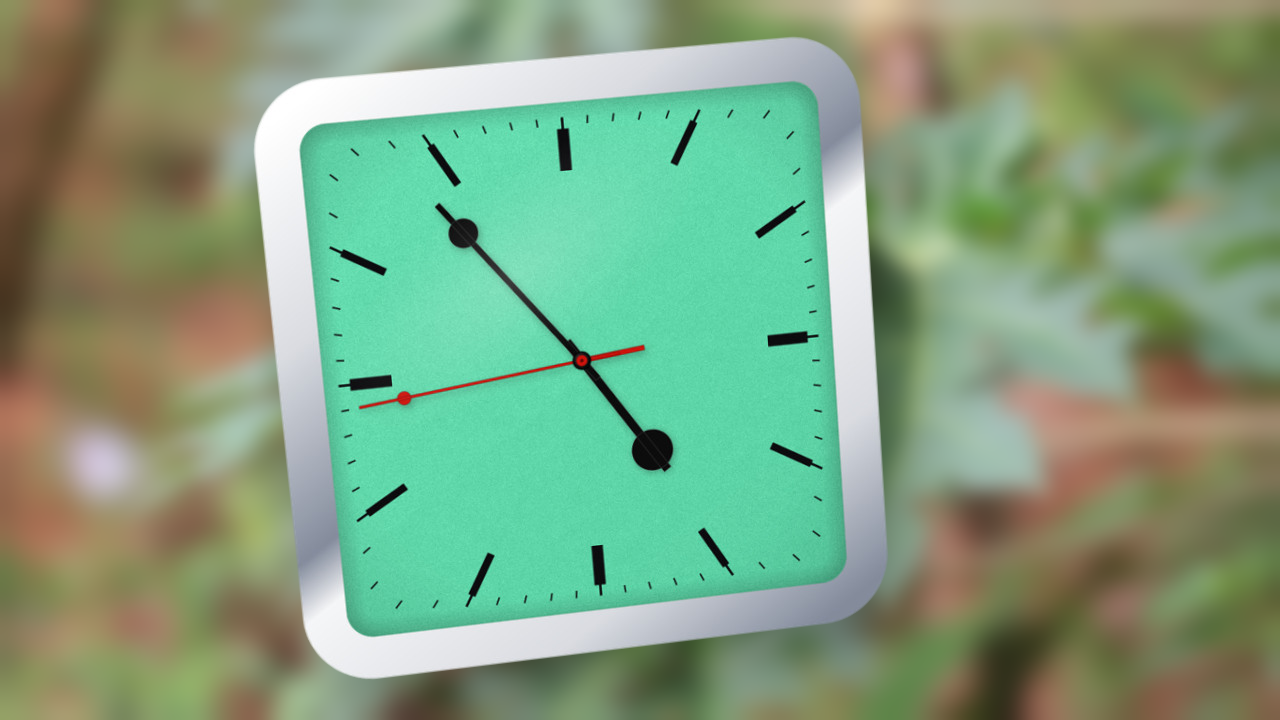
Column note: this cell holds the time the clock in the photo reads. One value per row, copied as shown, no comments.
4:53:44
